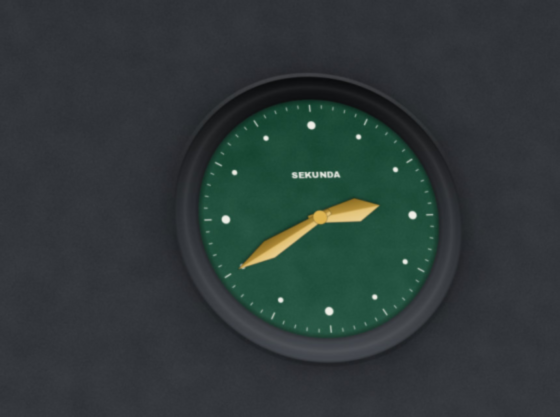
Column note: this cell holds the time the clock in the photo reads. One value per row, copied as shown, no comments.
2:40
